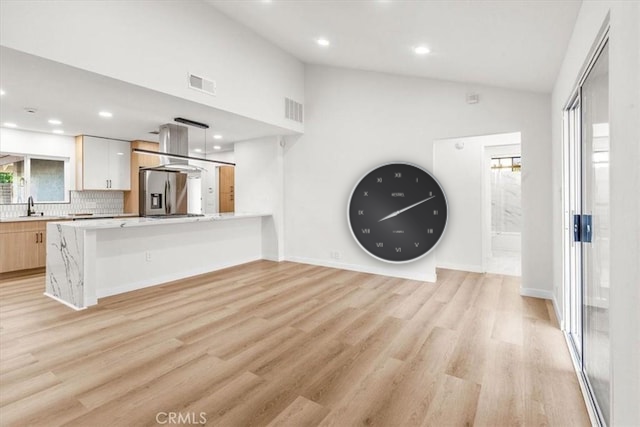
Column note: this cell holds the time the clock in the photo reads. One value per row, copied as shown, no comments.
8:11
